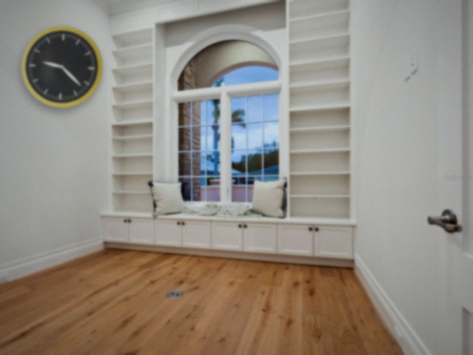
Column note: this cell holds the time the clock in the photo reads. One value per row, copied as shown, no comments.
9:22
